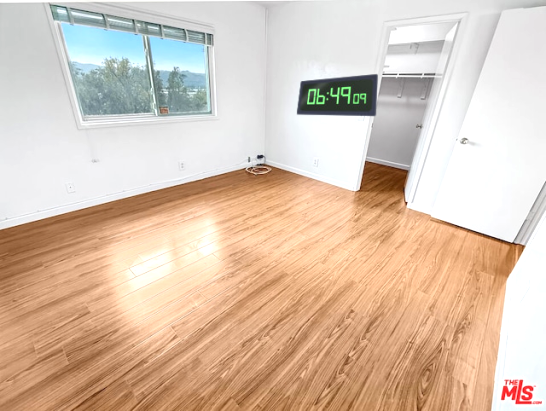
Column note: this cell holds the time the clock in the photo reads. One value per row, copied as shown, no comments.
6:49:09
